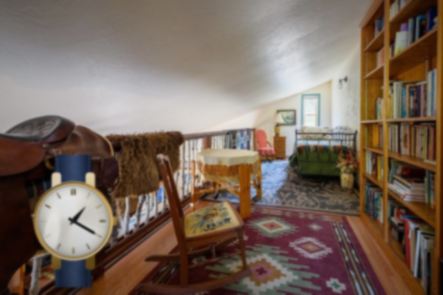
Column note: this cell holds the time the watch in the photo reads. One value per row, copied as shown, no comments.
1:20
